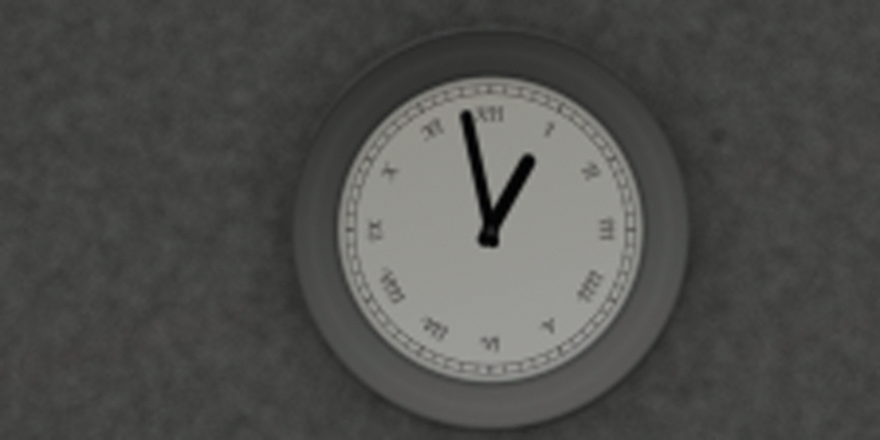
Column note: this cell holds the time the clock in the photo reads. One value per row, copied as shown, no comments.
12:58
